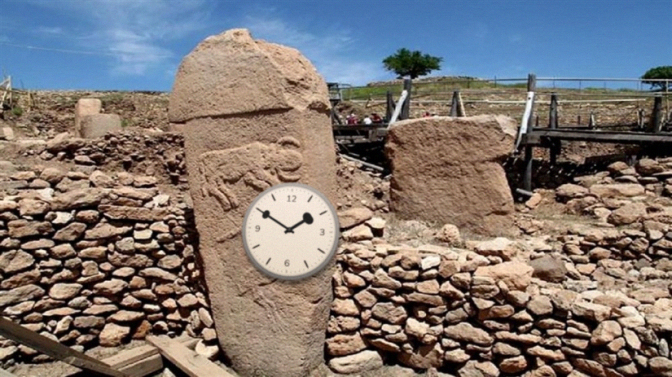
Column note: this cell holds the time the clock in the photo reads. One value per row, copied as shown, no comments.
1:50
